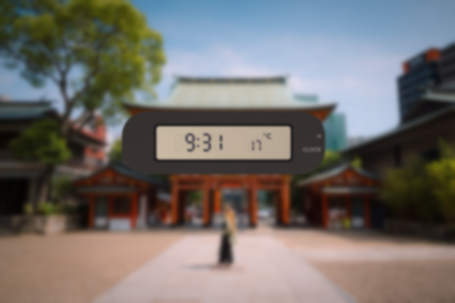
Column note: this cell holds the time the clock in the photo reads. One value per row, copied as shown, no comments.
9:31
